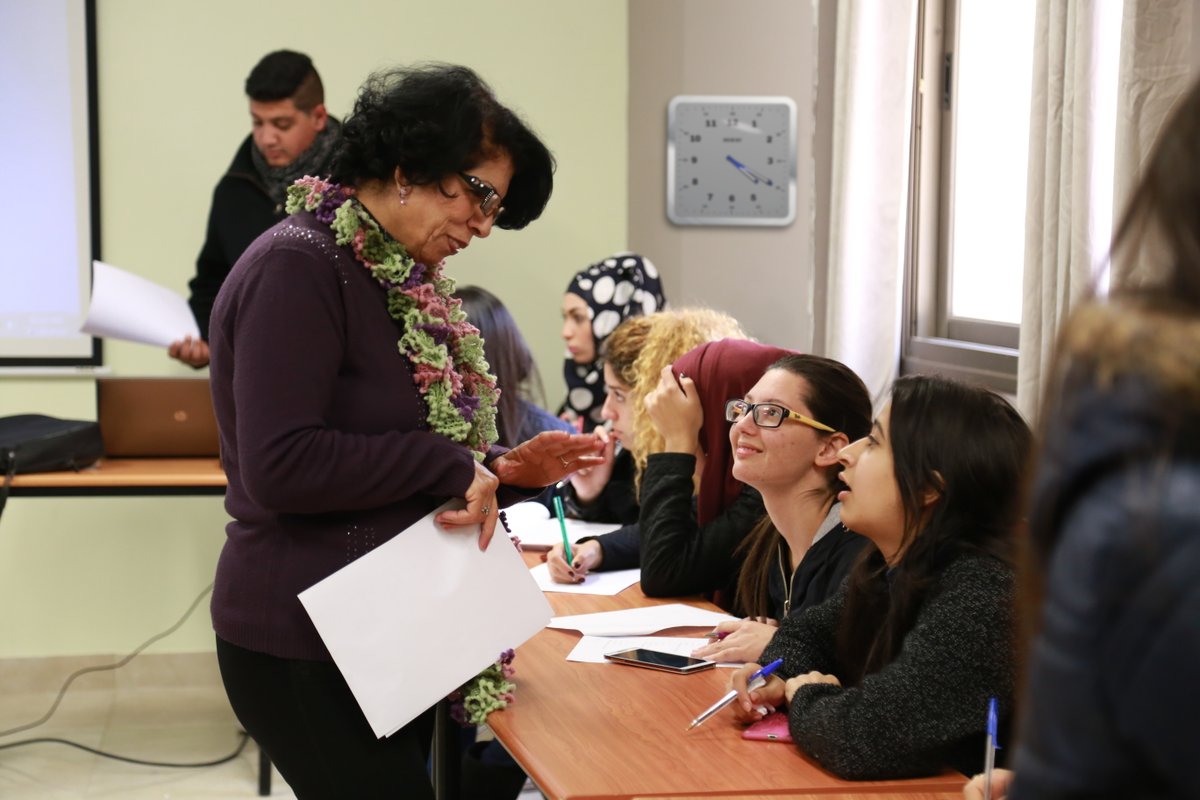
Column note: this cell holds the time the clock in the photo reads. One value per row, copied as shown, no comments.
4:20
